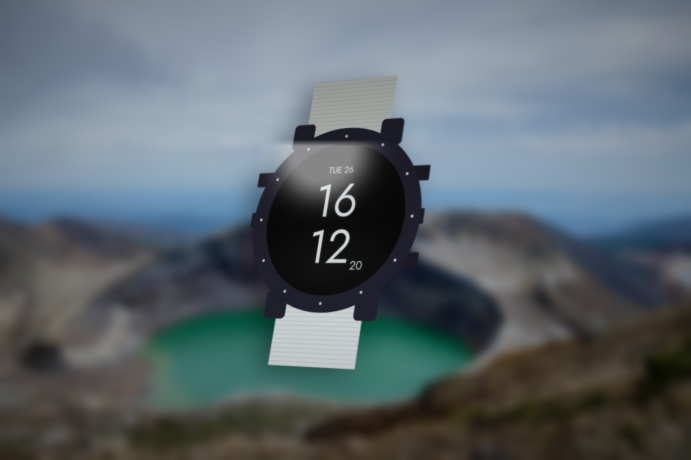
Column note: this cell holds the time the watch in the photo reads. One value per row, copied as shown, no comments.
16:12:20
